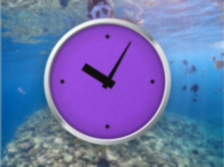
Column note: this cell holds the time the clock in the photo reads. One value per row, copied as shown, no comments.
10:05
